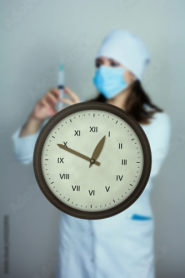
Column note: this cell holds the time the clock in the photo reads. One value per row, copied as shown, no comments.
12:49
